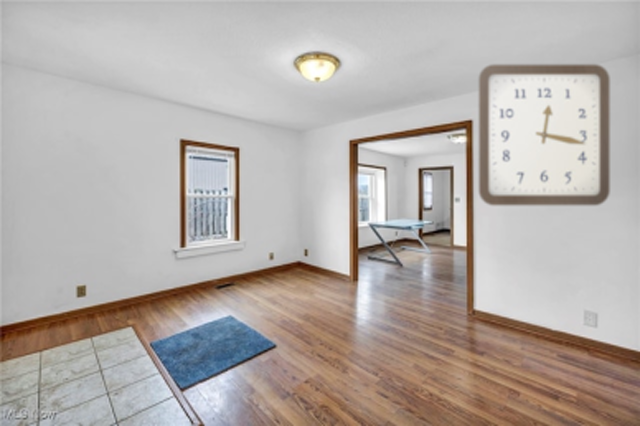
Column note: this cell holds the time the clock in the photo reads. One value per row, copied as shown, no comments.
12:17
